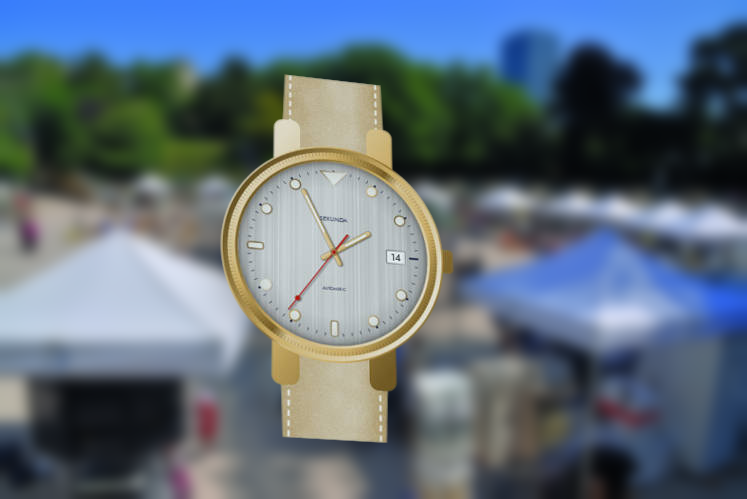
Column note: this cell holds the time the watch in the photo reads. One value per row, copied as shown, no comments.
1:55:36
